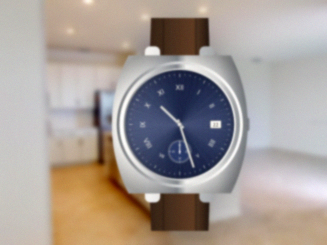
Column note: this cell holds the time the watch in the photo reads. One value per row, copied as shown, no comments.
10:27
